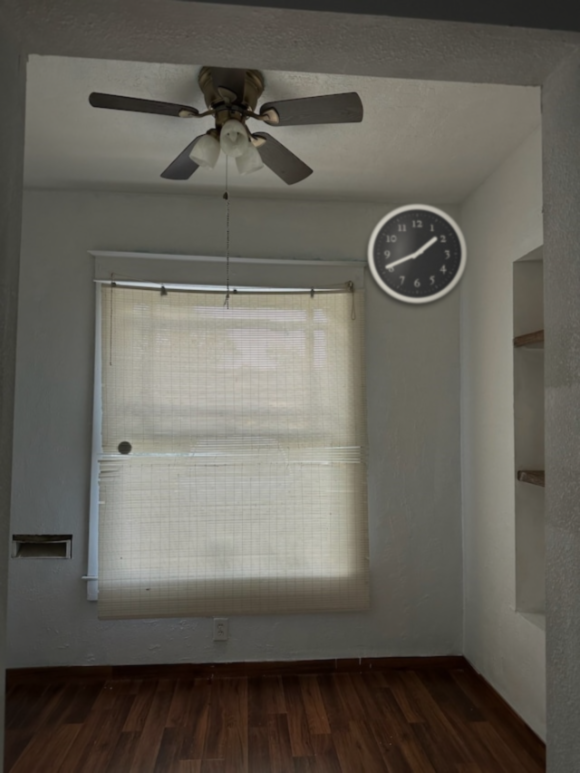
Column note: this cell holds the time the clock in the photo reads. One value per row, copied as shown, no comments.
1:41
